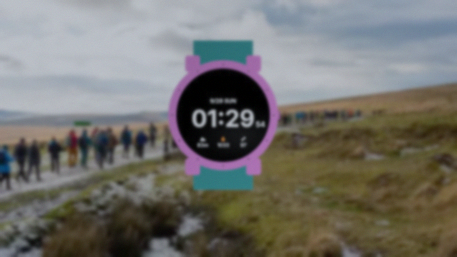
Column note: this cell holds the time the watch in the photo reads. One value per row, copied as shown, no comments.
1:29
